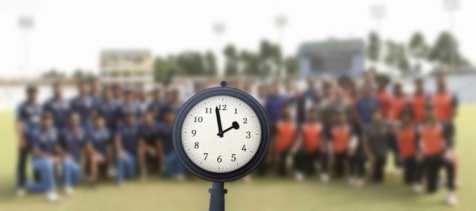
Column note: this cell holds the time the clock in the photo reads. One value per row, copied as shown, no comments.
1:58
